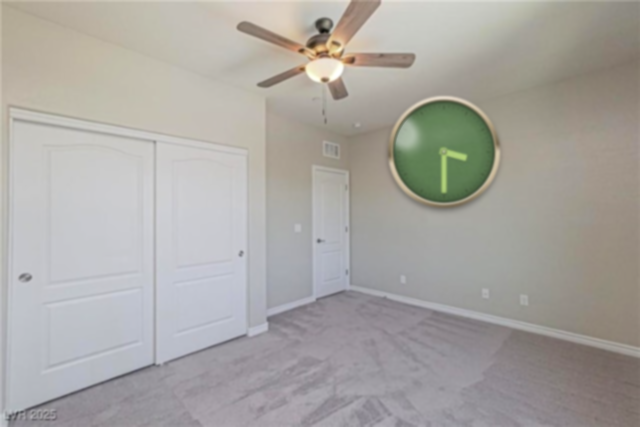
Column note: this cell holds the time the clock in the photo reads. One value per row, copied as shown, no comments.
3:30
